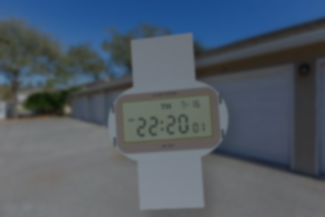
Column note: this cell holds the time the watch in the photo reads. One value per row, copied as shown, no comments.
22:20
